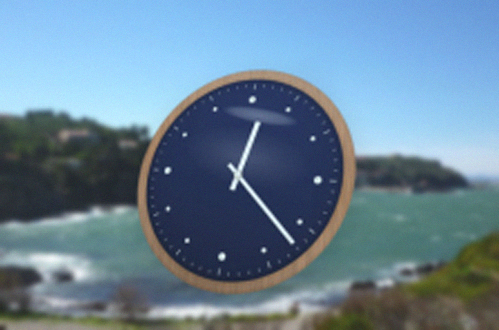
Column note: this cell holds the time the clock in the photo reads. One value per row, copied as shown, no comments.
12:22
